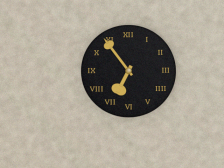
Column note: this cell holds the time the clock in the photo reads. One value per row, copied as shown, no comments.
6:54
